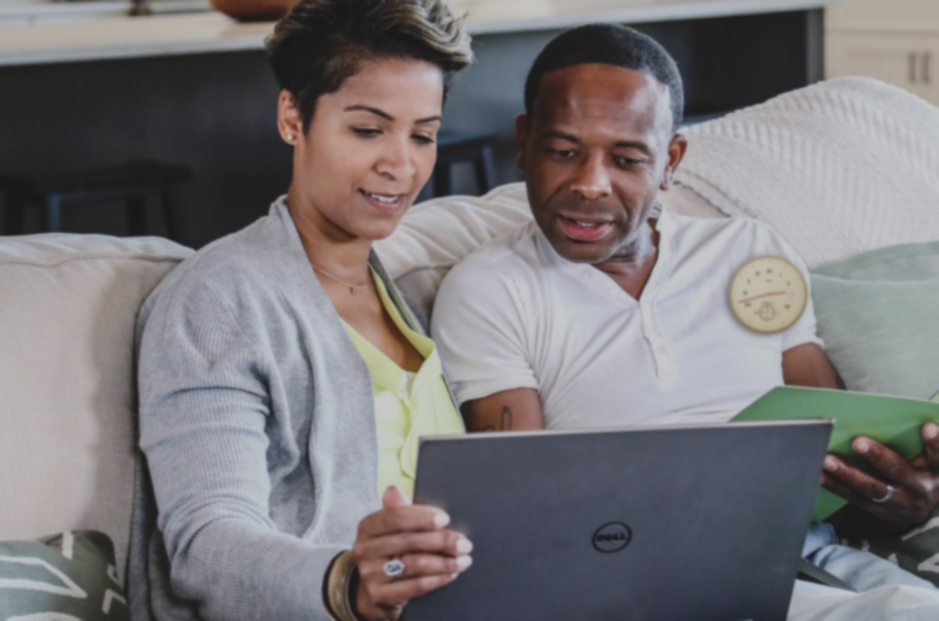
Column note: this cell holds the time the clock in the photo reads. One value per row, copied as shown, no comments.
2:42
